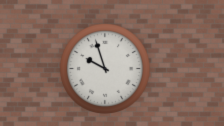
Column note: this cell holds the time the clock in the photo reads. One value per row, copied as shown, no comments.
9:57
